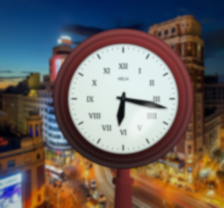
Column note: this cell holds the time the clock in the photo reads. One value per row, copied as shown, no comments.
6:17
